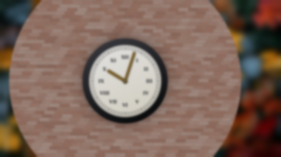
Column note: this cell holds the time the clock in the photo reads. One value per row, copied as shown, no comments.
10:03
